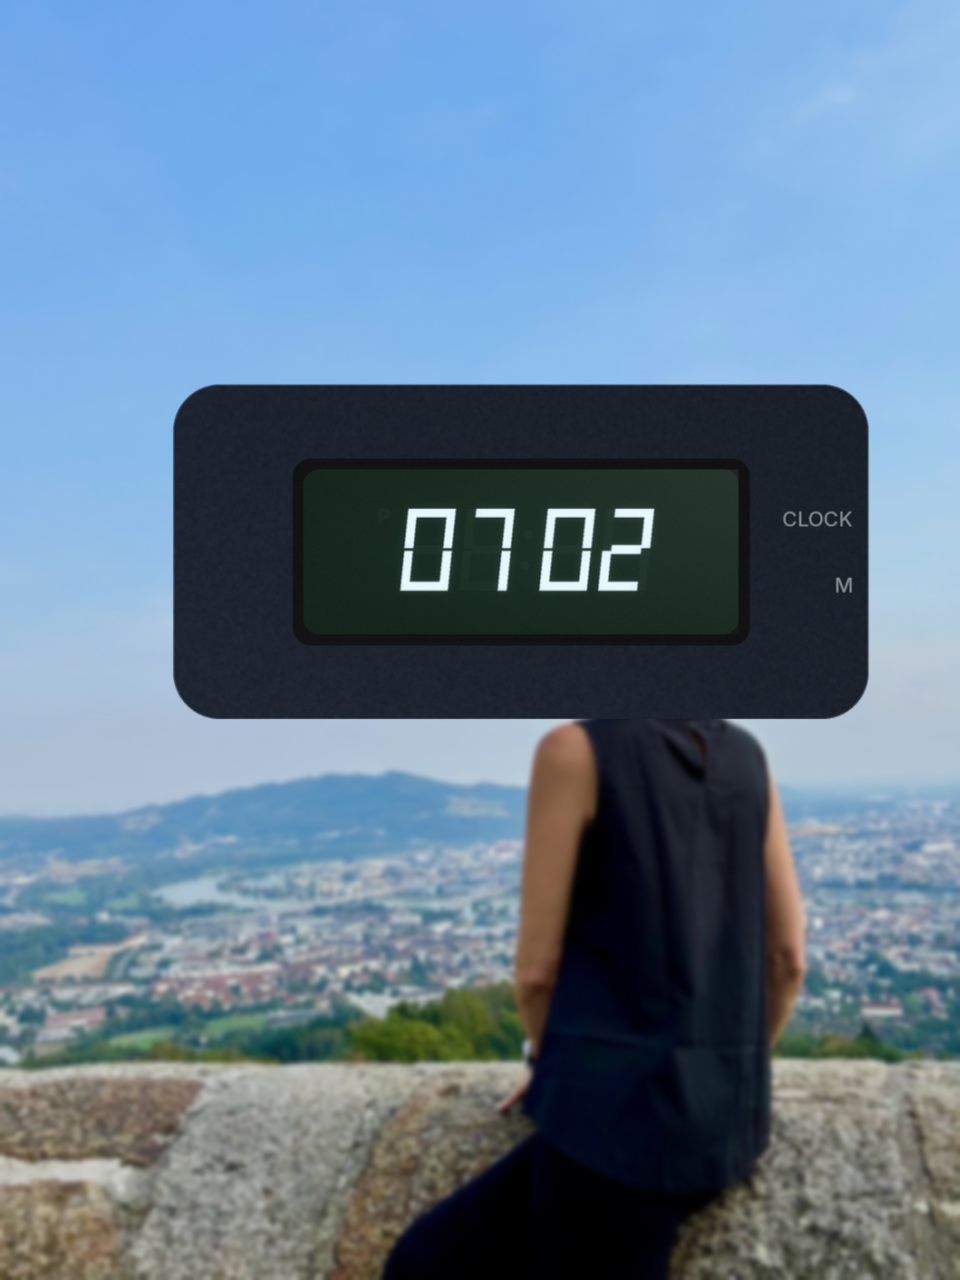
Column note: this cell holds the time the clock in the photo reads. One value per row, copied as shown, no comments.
7:02
